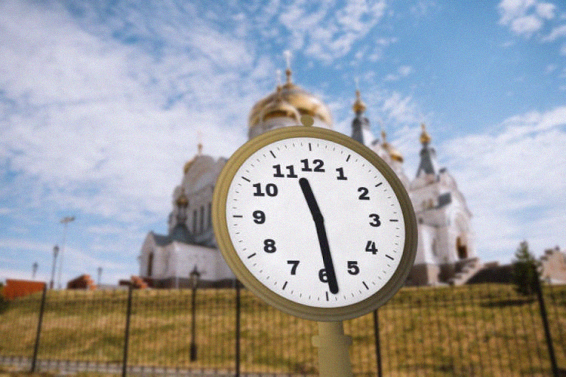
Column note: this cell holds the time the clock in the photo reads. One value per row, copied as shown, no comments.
11:29
